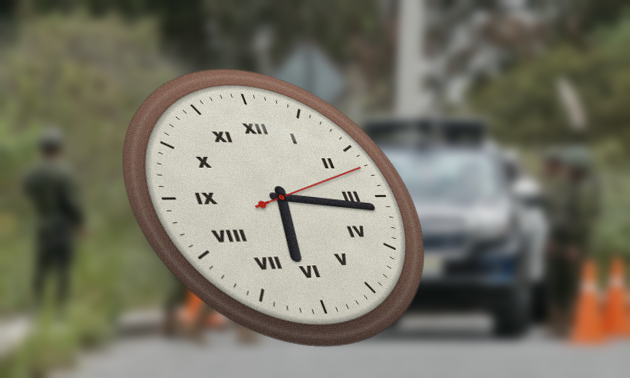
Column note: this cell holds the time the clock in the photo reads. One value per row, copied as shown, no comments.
6:16:12
